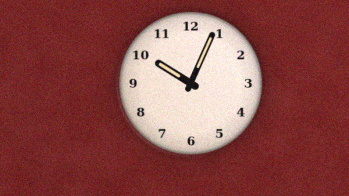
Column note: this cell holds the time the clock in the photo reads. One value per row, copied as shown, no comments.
10:04
